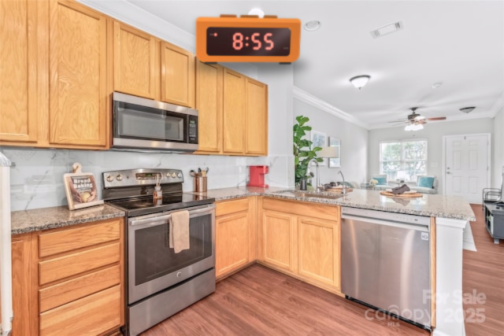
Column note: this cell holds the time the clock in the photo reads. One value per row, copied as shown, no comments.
8:55
